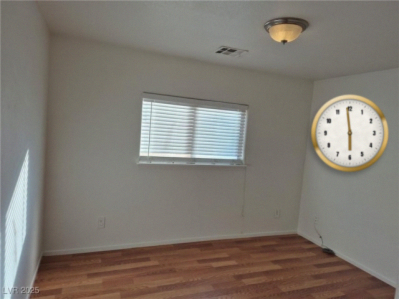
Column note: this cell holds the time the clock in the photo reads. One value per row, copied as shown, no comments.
5:59
